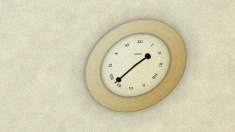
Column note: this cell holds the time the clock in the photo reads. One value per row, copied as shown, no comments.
1:37
